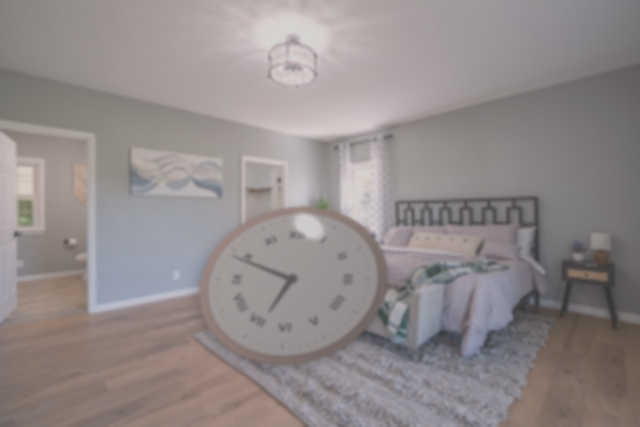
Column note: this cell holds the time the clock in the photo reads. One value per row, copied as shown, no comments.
6:49
